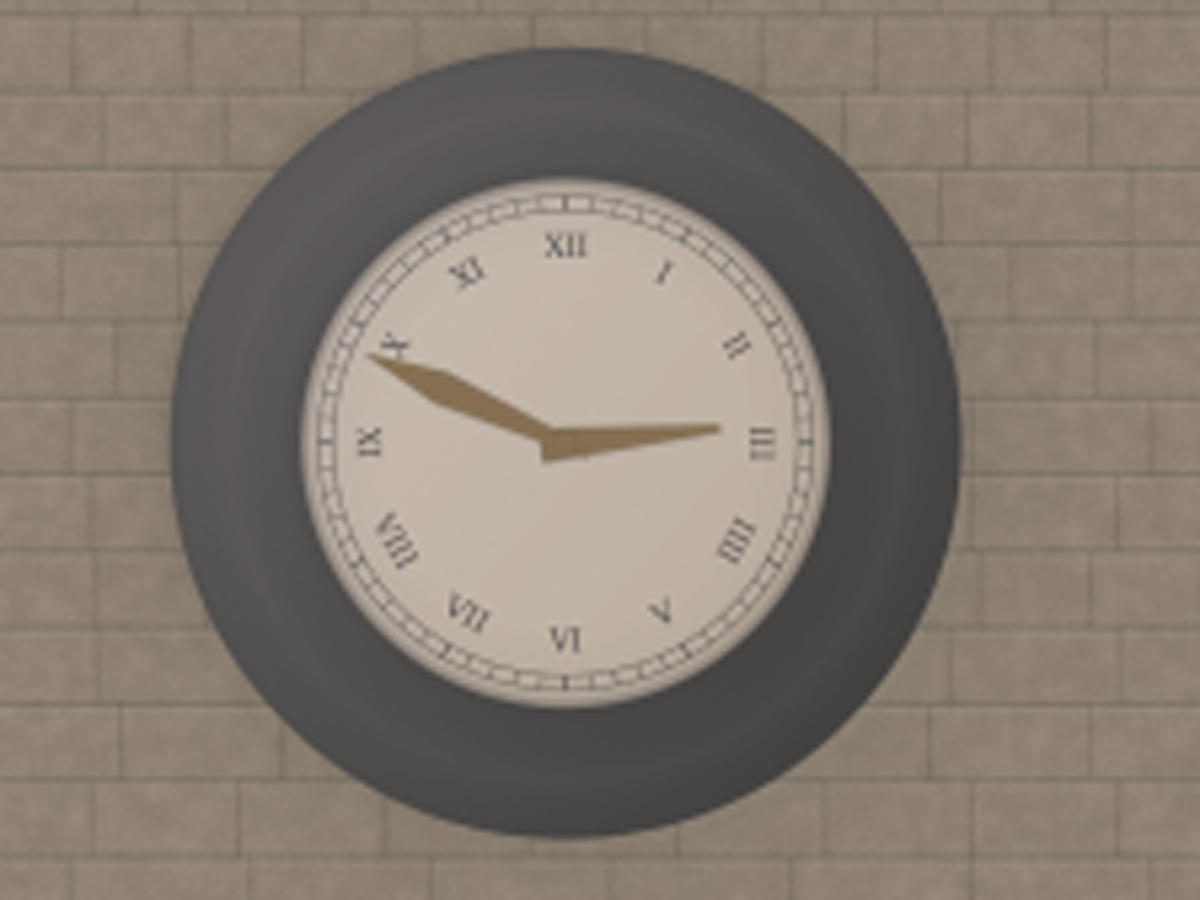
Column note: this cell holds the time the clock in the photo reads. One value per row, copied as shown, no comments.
2:49
